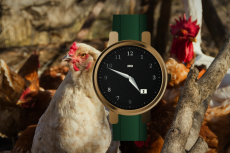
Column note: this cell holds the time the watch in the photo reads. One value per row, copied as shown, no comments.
4:49
